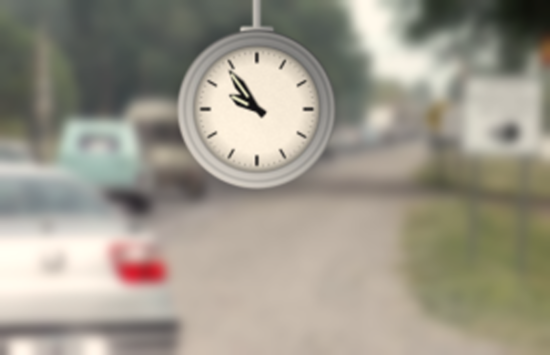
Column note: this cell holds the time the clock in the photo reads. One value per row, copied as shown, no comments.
9:54
